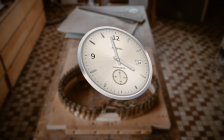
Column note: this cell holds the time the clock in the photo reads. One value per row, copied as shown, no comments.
3:58
